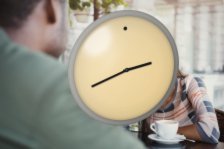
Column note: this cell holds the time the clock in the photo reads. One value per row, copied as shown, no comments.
2:42
